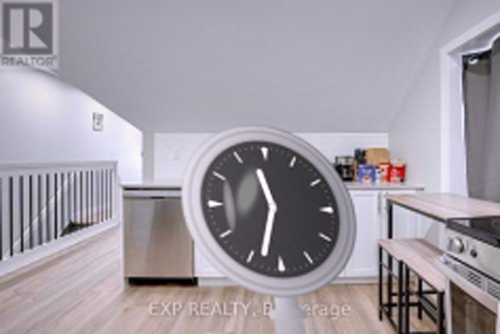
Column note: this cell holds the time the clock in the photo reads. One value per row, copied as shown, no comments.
11:33
